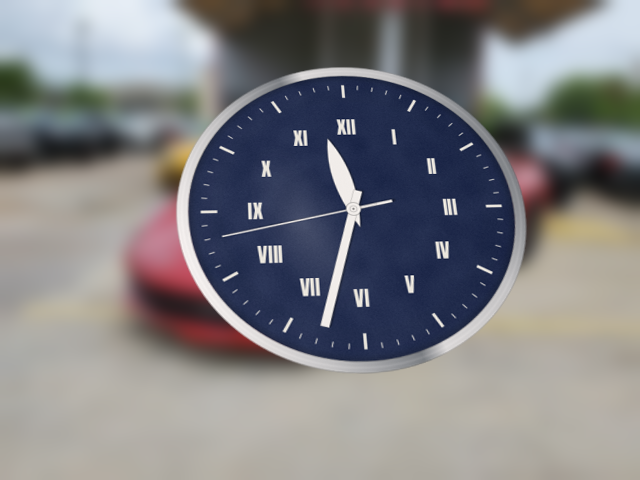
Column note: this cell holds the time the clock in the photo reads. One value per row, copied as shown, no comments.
11:32:43
